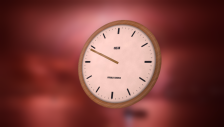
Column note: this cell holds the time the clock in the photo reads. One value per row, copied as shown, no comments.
9:49
